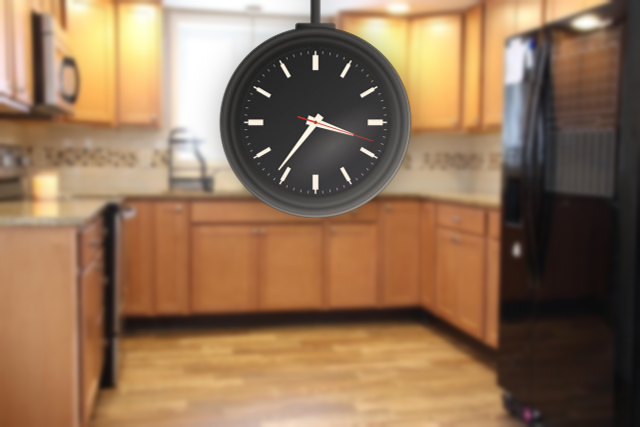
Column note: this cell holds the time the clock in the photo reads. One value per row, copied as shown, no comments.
3:36:18
